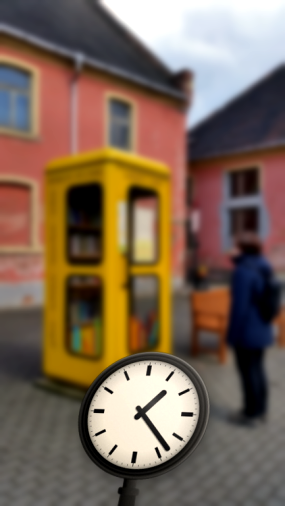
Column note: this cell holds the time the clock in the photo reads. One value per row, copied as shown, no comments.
1:23
